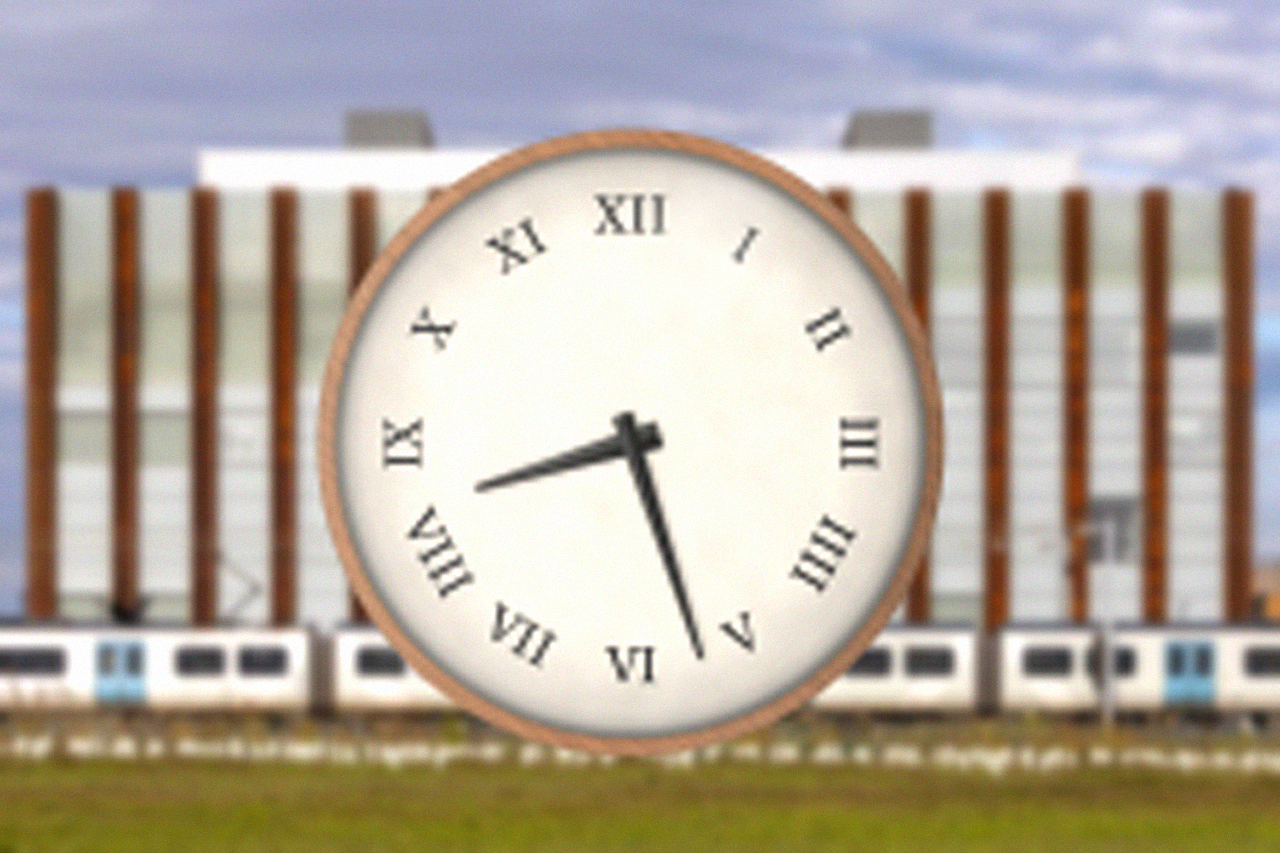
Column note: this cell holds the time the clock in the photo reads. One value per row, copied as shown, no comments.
8:27
